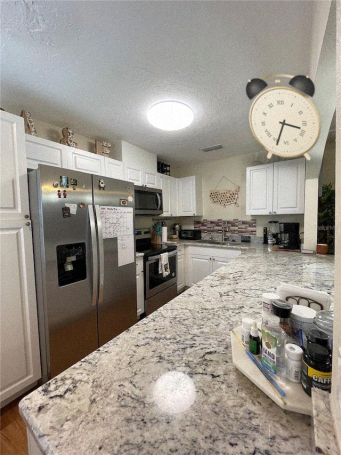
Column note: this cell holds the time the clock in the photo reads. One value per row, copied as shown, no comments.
3:34
